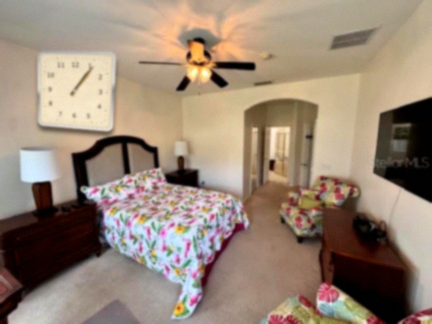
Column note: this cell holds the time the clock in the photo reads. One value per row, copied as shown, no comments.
1:06
